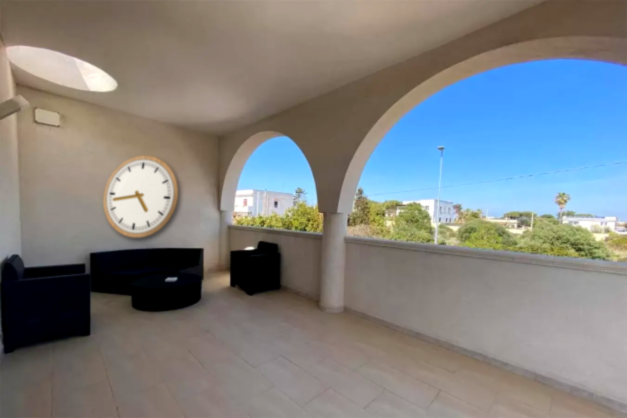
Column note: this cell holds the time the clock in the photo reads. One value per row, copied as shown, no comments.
4:43
